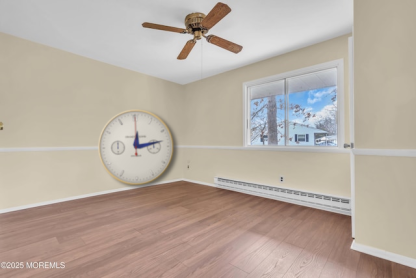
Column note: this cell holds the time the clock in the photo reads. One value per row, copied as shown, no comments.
12:13
